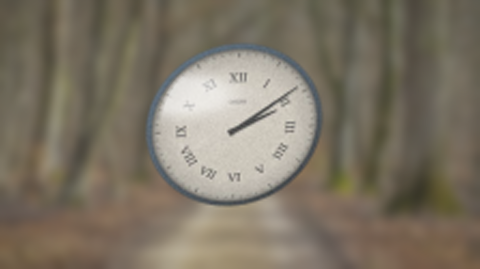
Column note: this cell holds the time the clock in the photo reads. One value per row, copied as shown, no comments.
2:09
